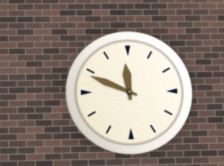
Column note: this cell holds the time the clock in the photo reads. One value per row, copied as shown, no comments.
11:49
